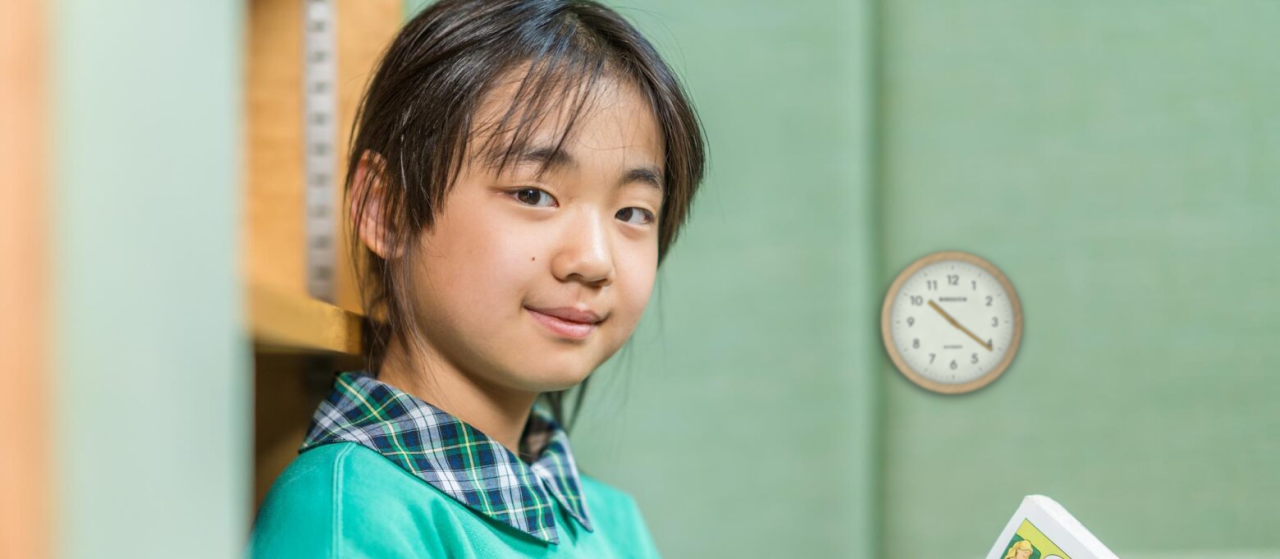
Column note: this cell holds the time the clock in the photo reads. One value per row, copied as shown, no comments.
10:21
